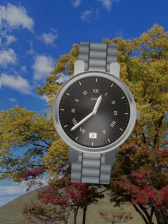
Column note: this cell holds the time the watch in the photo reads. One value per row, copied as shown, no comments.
12:38
